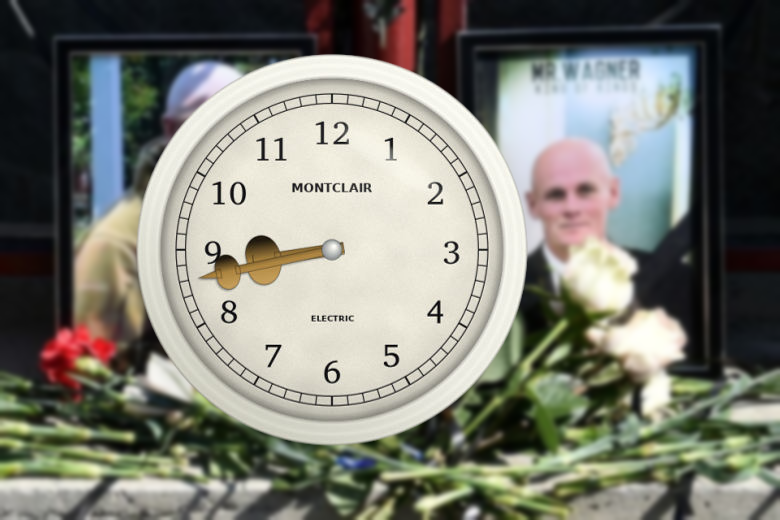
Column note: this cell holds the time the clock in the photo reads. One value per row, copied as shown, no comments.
8:43
